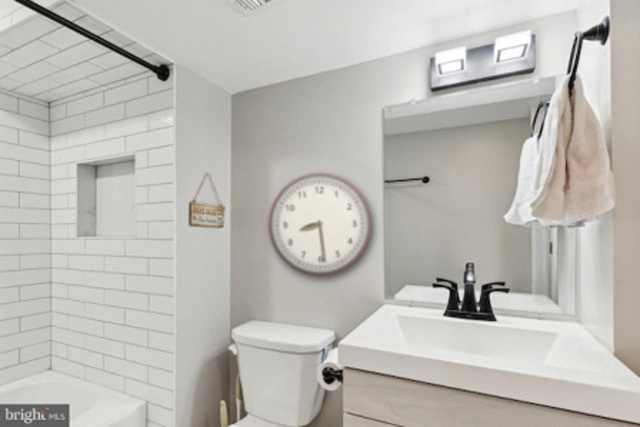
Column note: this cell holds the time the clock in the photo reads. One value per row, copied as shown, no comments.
8:29
